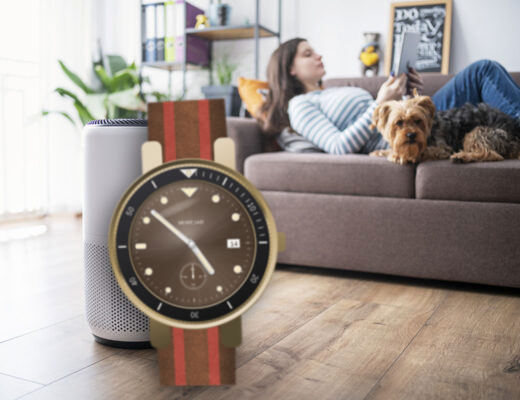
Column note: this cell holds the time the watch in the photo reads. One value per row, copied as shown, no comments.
4:52
